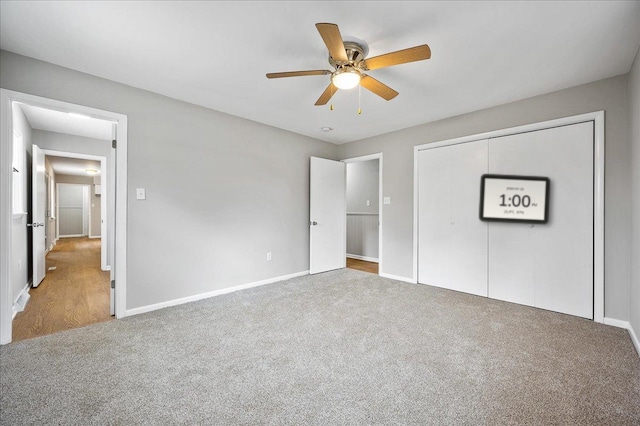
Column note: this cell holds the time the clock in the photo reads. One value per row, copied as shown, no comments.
1:00
